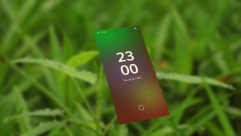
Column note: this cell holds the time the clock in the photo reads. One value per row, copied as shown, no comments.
23:00
